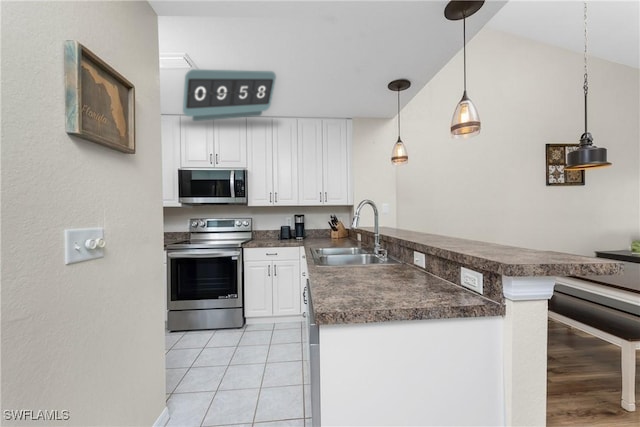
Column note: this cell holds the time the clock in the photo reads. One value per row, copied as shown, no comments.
9:58
